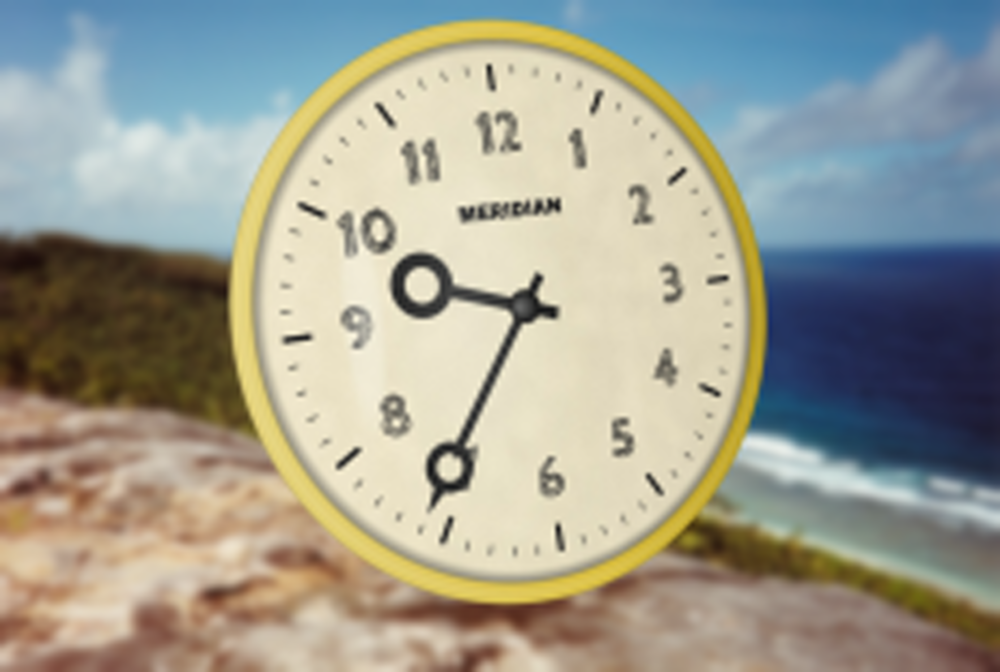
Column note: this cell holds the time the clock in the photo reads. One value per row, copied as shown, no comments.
9:36
